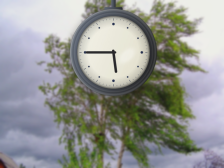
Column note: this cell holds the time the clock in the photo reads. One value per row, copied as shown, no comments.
5:45
